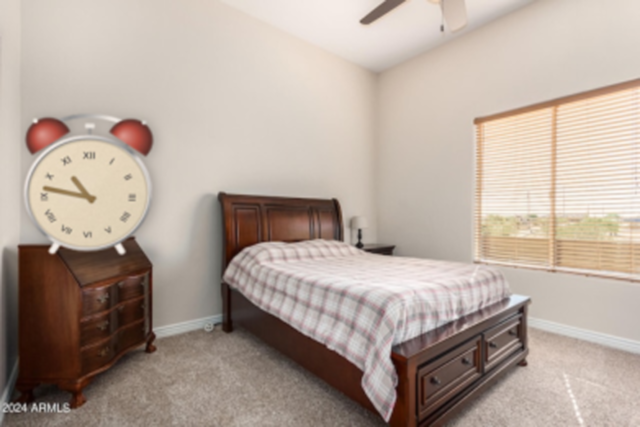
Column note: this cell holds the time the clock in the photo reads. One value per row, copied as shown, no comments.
10:47
